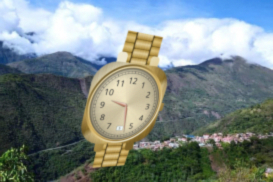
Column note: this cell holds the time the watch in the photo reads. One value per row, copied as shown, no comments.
9:28
